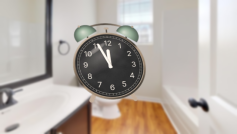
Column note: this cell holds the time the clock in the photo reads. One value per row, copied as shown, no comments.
11:56
